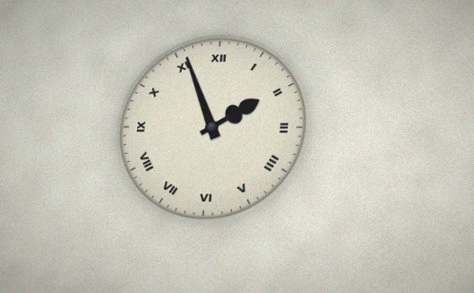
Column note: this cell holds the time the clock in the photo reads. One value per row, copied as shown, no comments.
1:56
